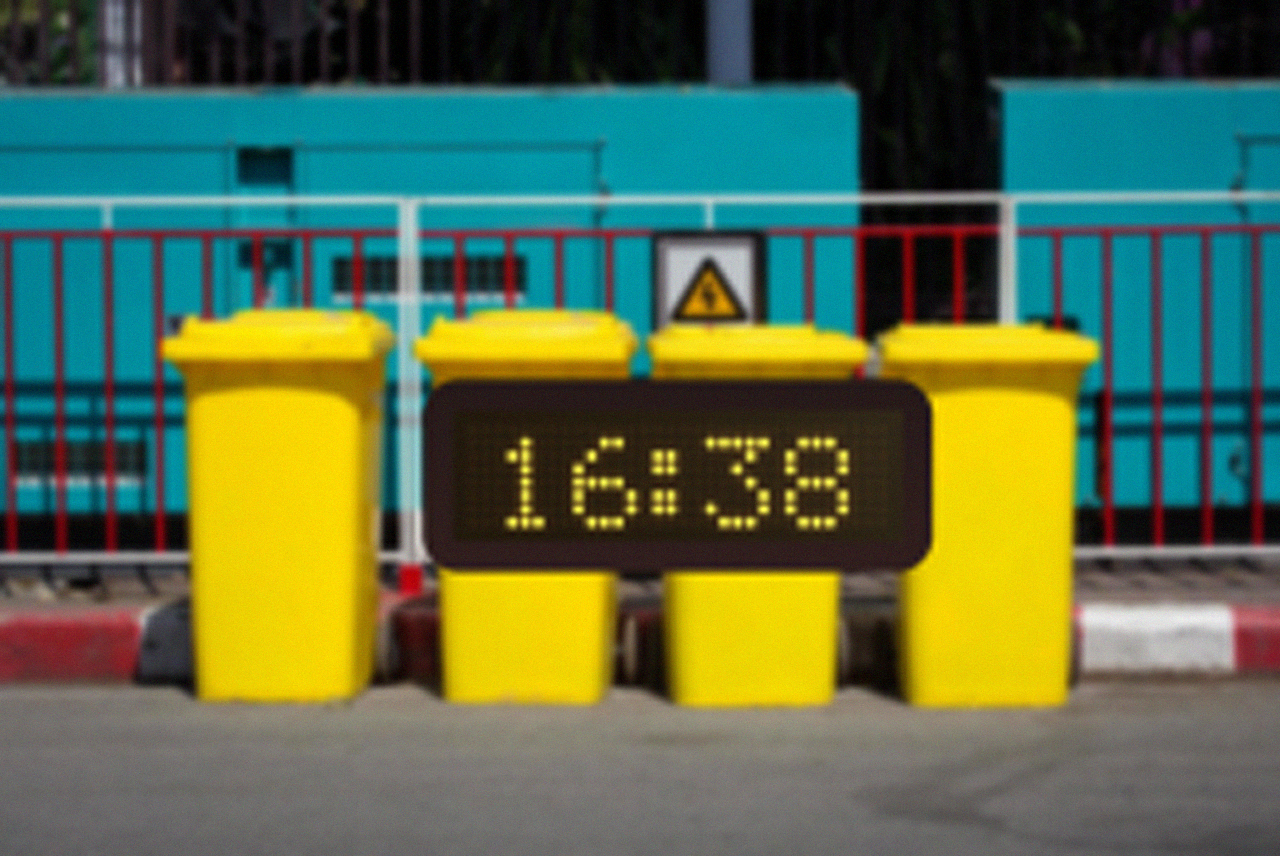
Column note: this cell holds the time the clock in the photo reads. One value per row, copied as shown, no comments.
16:38
